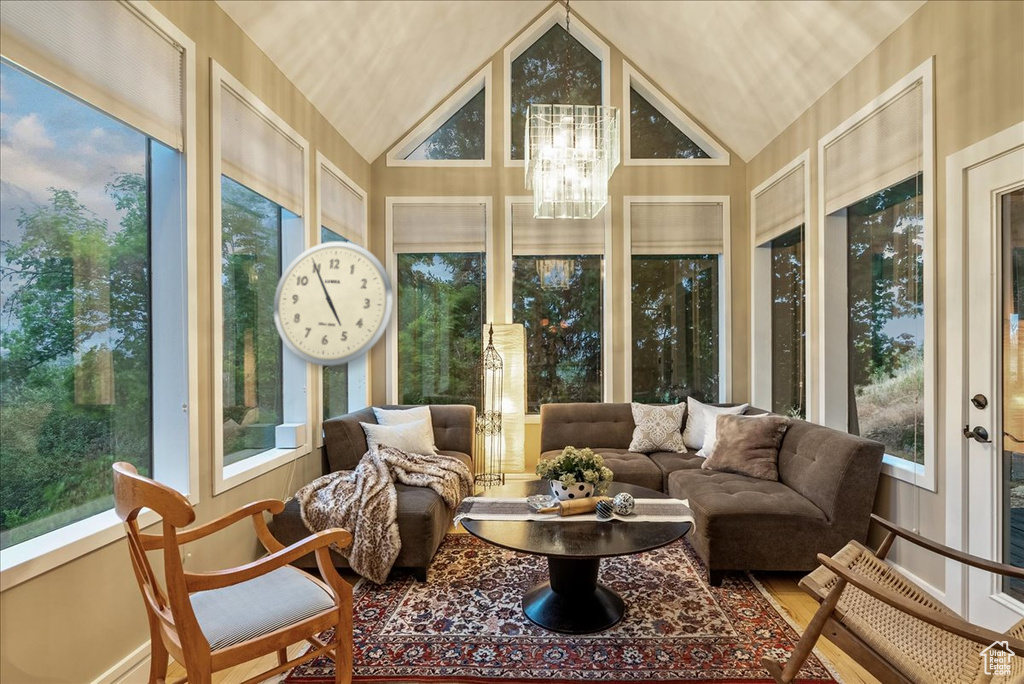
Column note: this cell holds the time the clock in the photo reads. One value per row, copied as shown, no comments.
4:55
